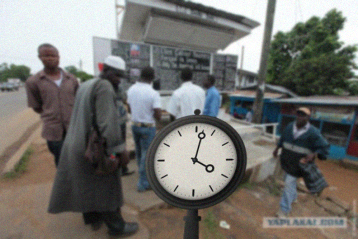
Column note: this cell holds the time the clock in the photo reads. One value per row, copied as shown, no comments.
4:02
